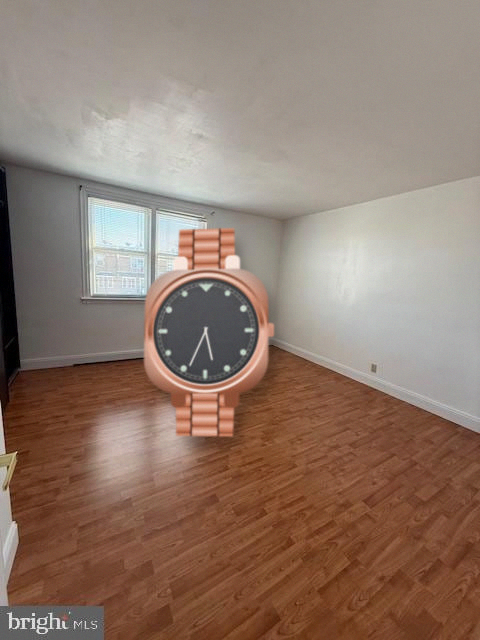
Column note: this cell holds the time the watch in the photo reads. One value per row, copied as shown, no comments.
5:34
